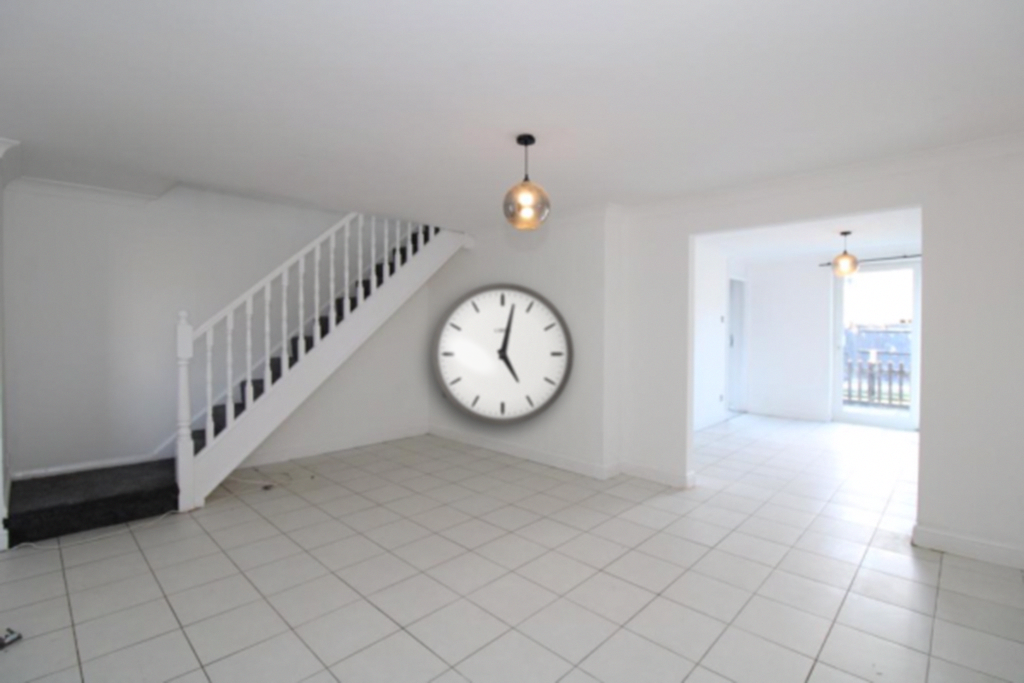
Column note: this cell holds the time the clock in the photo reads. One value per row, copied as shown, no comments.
5:02
